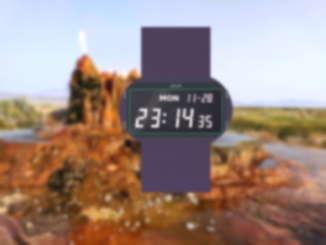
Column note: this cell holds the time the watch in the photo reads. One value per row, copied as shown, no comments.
23:14:35
